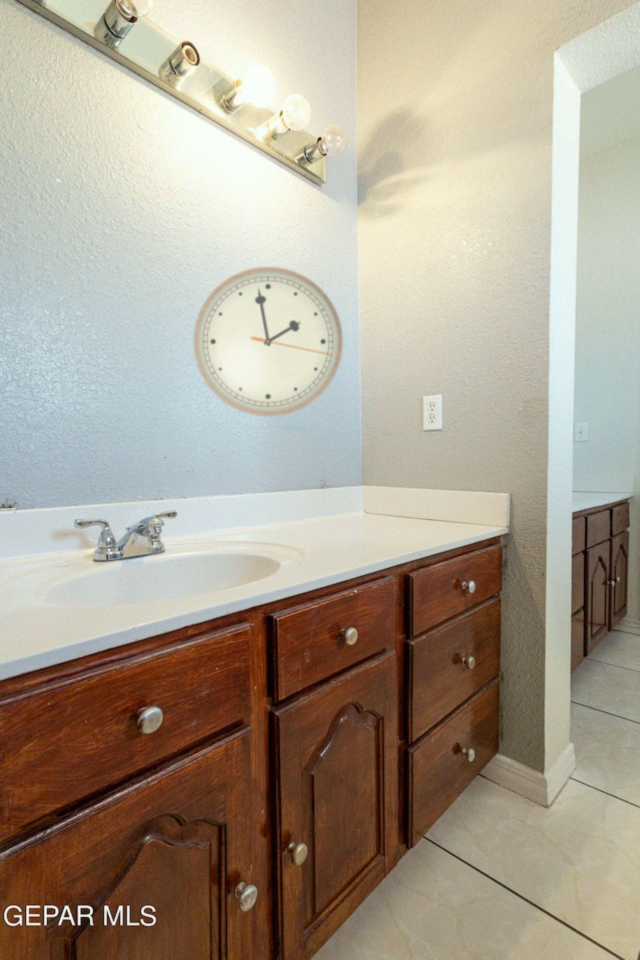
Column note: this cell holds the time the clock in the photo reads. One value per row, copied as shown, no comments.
1:58:17
